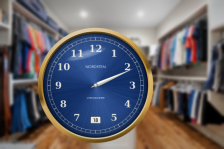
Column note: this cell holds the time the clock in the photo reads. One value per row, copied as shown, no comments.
2:11
